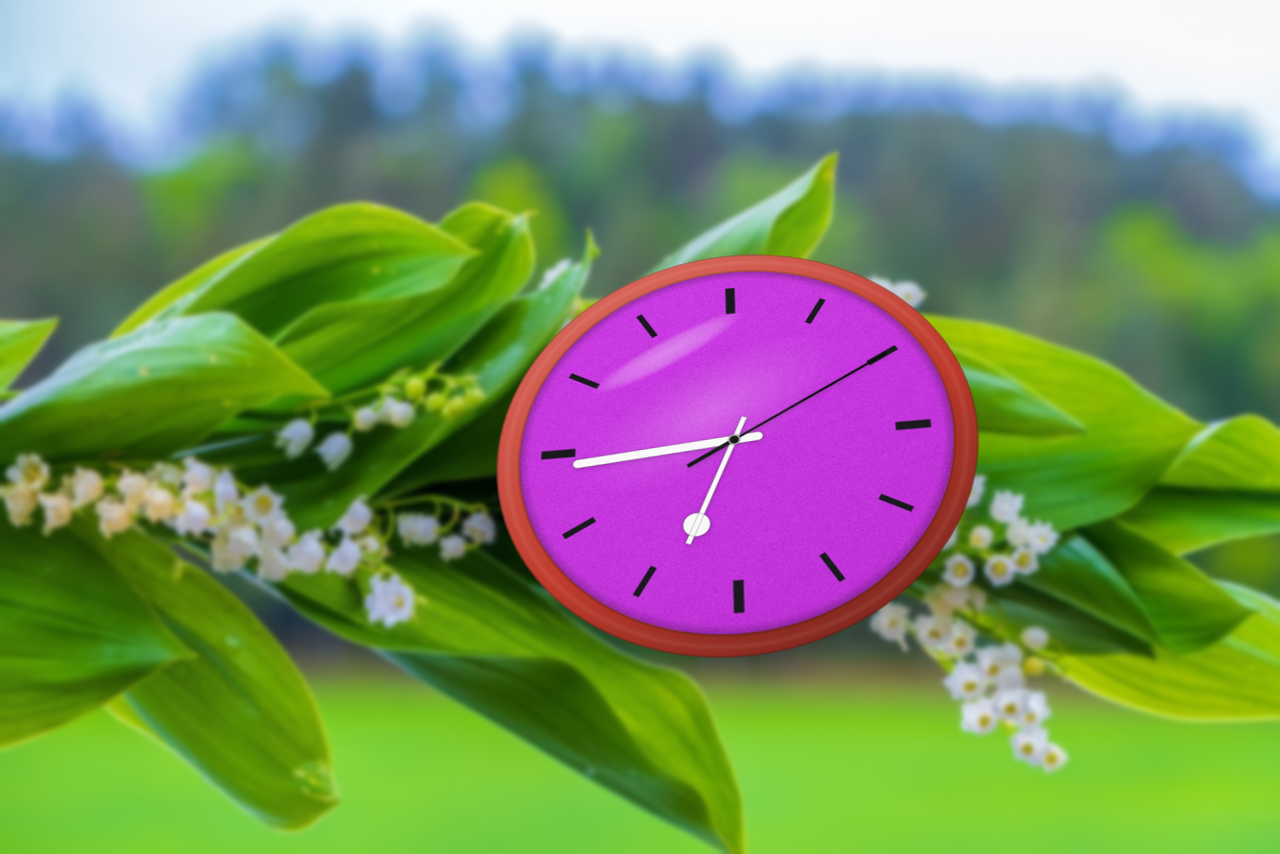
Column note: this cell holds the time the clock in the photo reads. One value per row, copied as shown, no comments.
6:44:10
